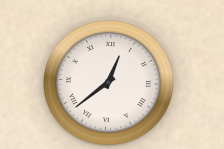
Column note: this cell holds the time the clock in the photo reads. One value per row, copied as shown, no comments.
12:38
